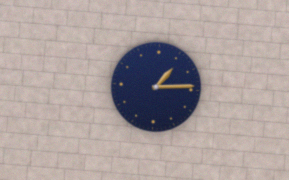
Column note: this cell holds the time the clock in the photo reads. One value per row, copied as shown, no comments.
1:14
